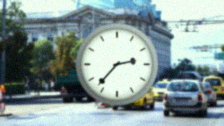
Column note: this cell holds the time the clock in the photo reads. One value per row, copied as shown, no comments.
2:37
